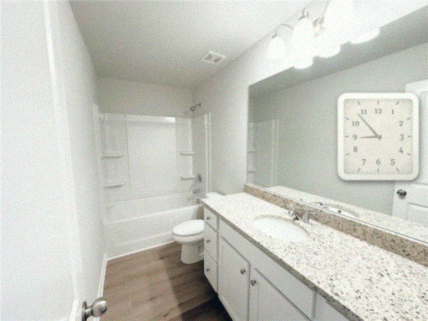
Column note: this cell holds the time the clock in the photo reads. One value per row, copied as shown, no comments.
8:53
